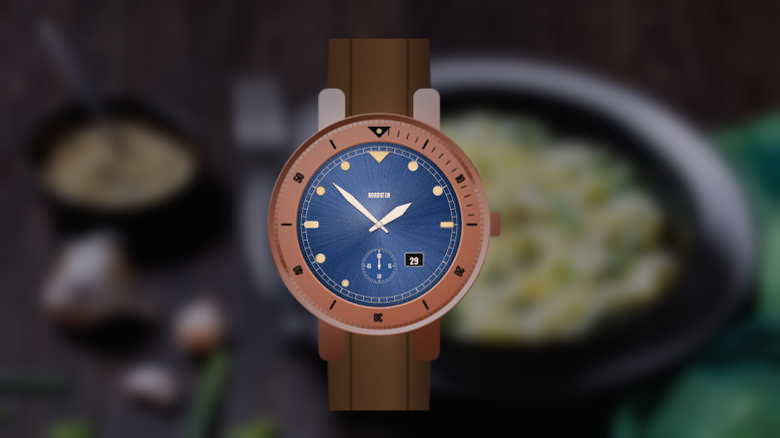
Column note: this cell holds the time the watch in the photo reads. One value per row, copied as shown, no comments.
1:52
